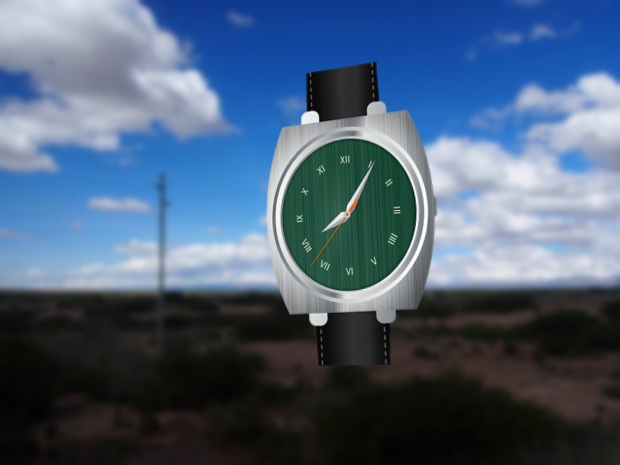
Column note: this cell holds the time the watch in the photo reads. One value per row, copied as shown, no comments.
8:05:37
